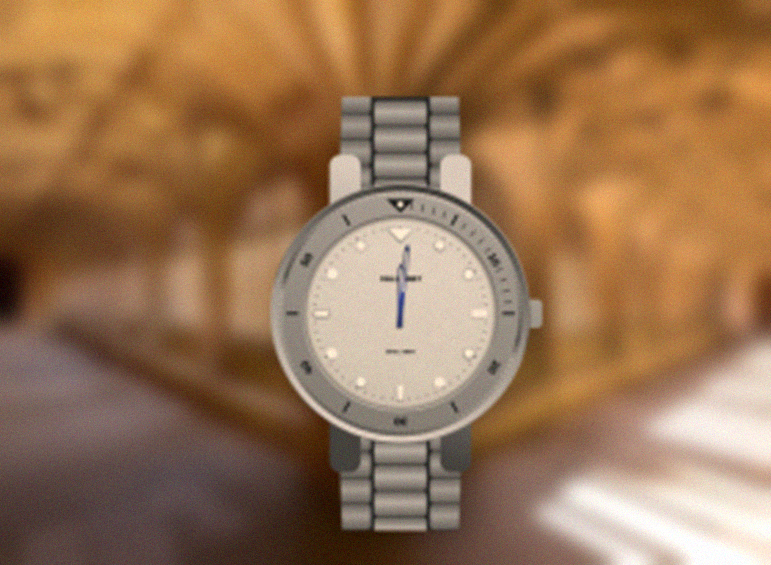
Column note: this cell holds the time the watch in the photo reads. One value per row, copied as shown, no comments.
12:01
